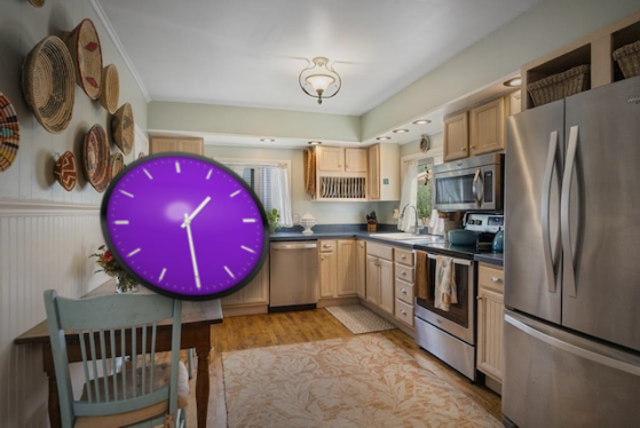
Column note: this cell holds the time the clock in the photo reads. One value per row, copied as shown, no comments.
1:30
